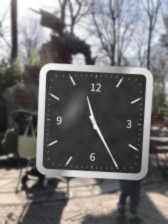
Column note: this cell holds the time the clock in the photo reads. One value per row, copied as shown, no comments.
11:25
